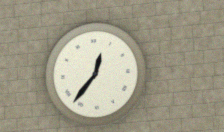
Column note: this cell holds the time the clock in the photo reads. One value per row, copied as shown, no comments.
12:37
